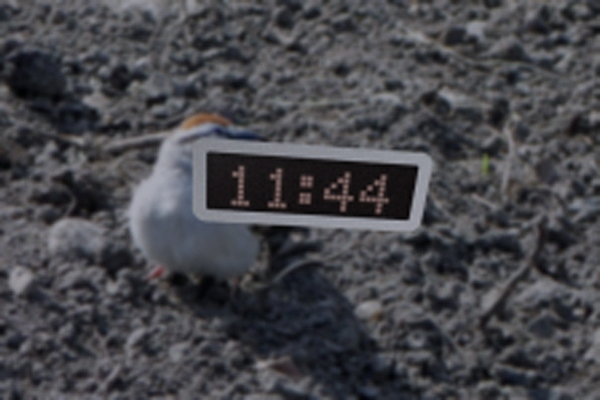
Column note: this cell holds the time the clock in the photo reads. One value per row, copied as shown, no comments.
11:44
